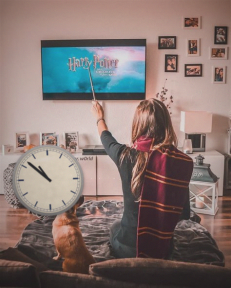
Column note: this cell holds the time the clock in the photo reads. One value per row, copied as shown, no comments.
10:52
